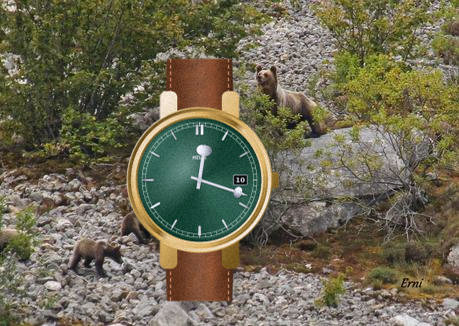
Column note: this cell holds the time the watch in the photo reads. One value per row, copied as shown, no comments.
12:18
